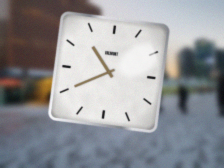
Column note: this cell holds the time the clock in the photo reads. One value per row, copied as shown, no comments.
10:40
